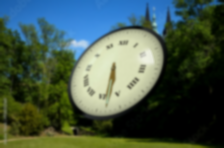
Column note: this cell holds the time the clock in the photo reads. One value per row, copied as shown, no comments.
5:28
